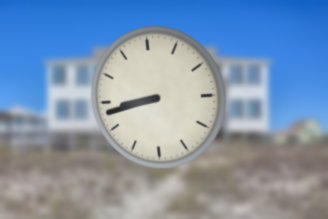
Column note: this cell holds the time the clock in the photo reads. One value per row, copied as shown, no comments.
8:43
